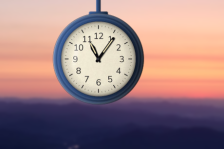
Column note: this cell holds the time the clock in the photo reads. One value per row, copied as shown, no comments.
11:06
